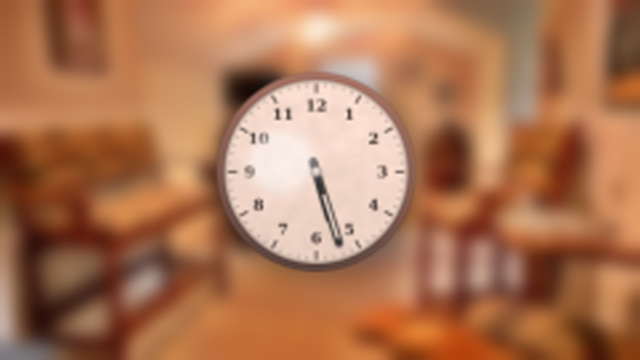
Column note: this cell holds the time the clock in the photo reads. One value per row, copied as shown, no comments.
5:27
